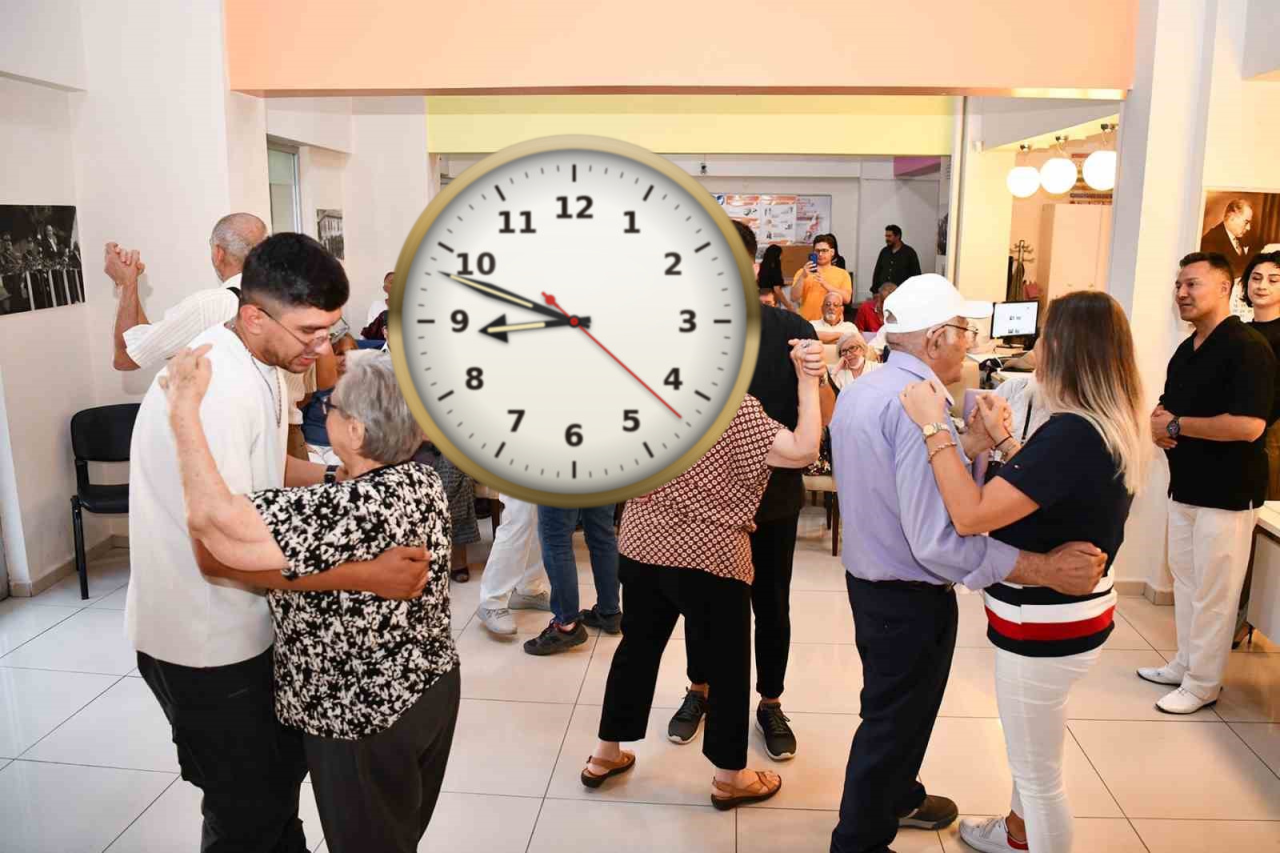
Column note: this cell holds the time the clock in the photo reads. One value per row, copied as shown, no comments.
8:48:22
